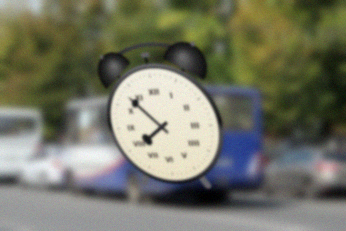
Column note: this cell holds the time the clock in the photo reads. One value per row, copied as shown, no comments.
7:53
